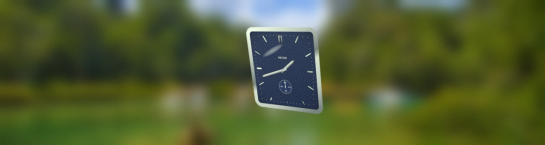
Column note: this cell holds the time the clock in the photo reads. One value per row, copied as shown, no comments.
1:42
